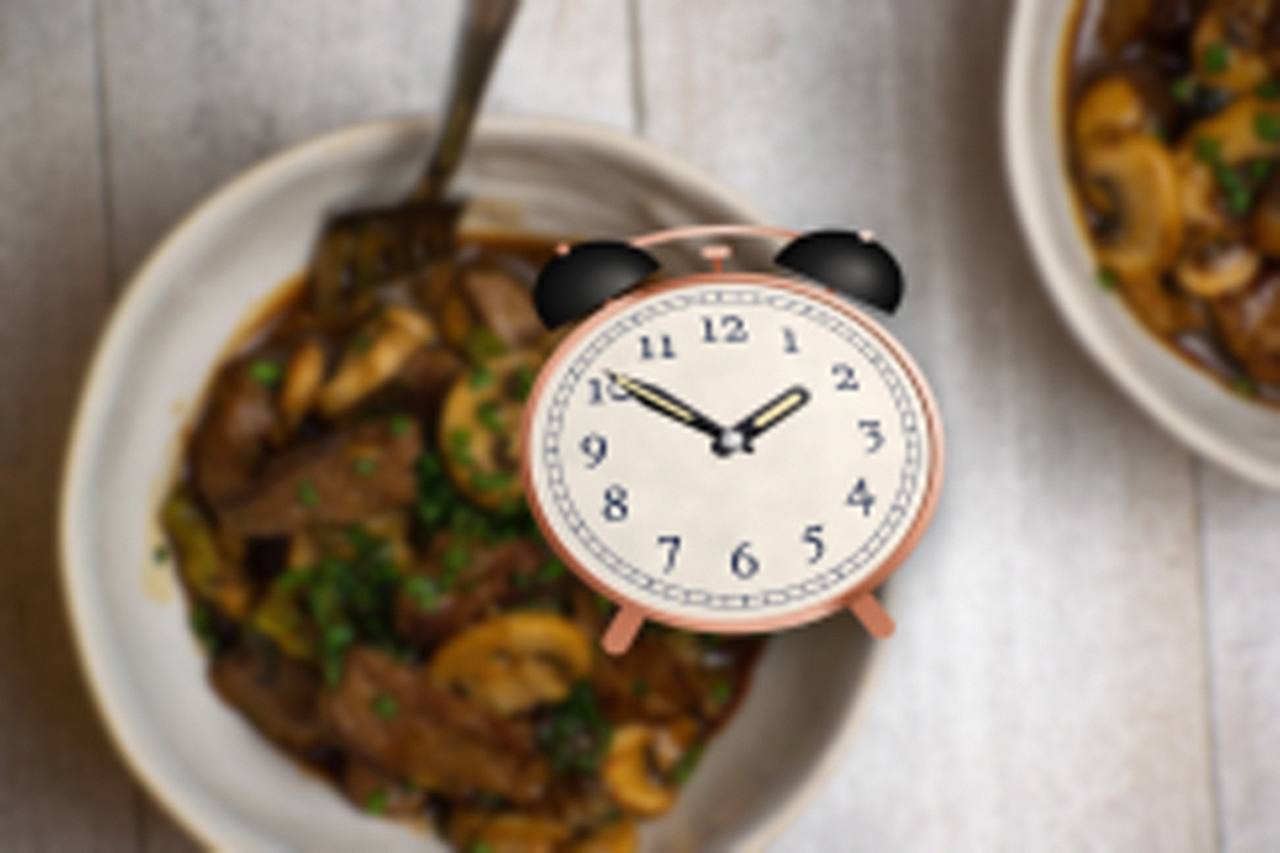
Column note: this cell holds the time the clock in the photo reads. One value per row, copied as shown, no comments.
1:51
